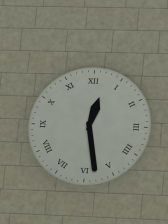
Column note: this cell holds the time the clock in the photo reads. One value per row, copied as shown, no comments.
12:28
